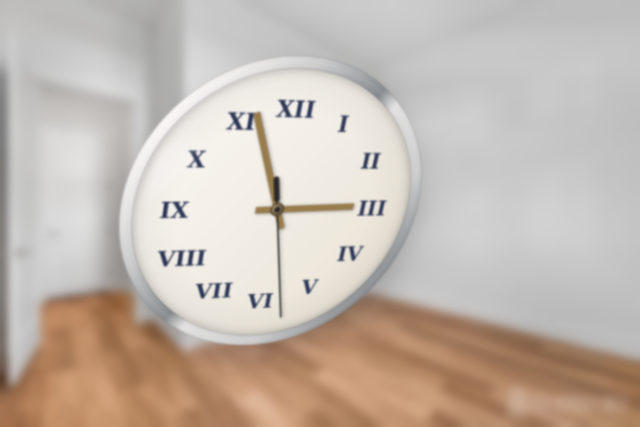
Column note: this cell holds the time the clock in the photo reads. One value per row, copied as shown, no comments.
2:56:28
